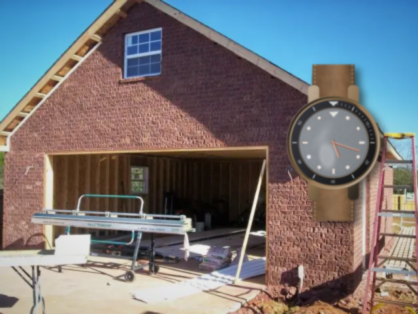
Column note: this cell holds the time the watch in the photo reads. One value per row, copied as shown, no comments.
5:18
